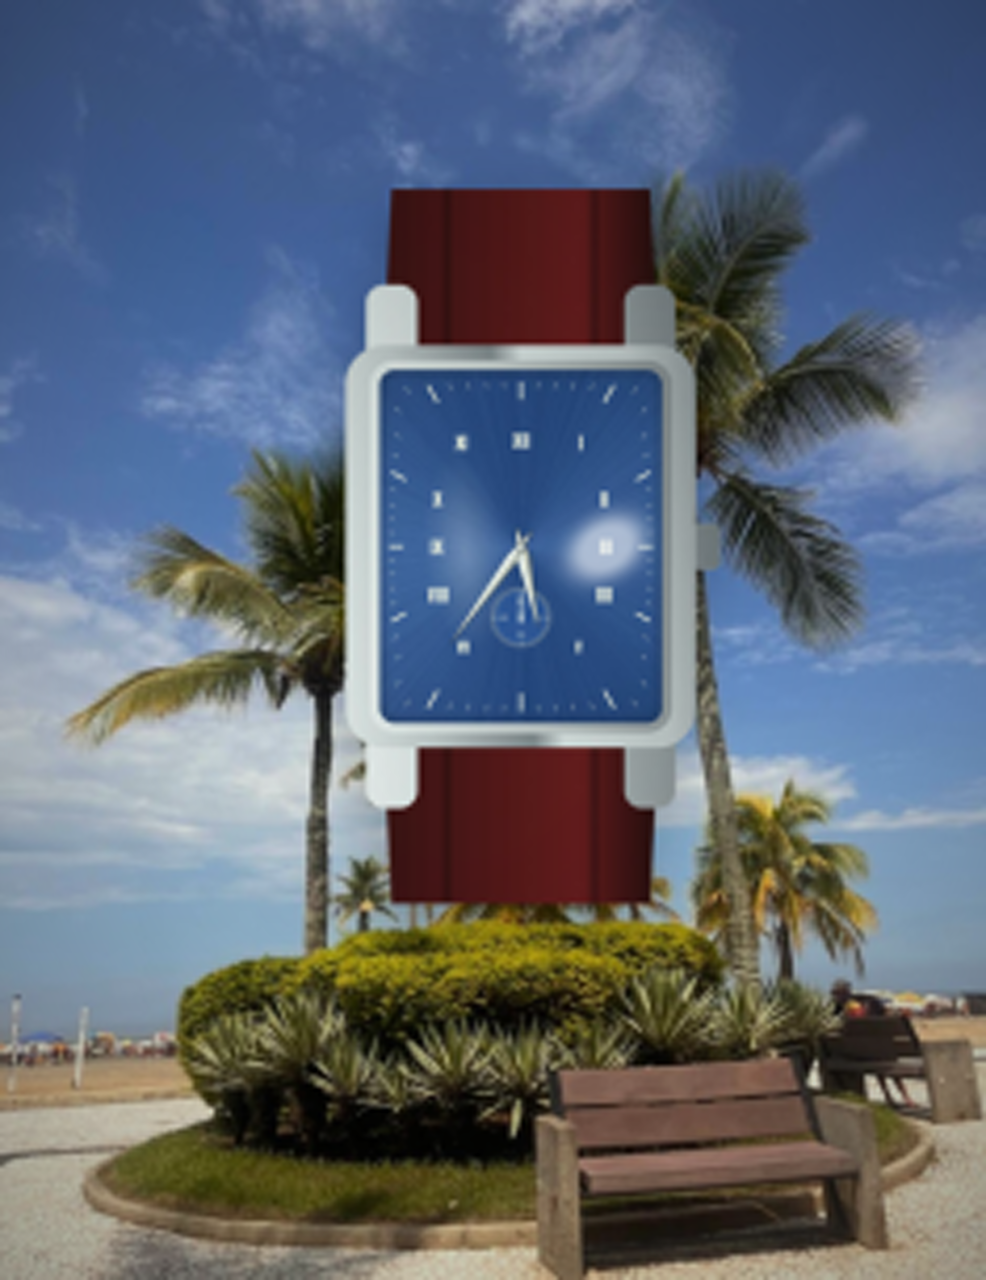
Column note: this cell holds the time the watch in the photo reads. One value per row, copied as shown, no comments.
5:36
